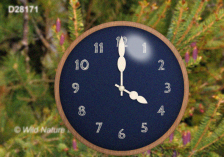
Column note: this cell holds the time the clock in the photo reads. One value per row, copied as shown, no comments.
4:00
